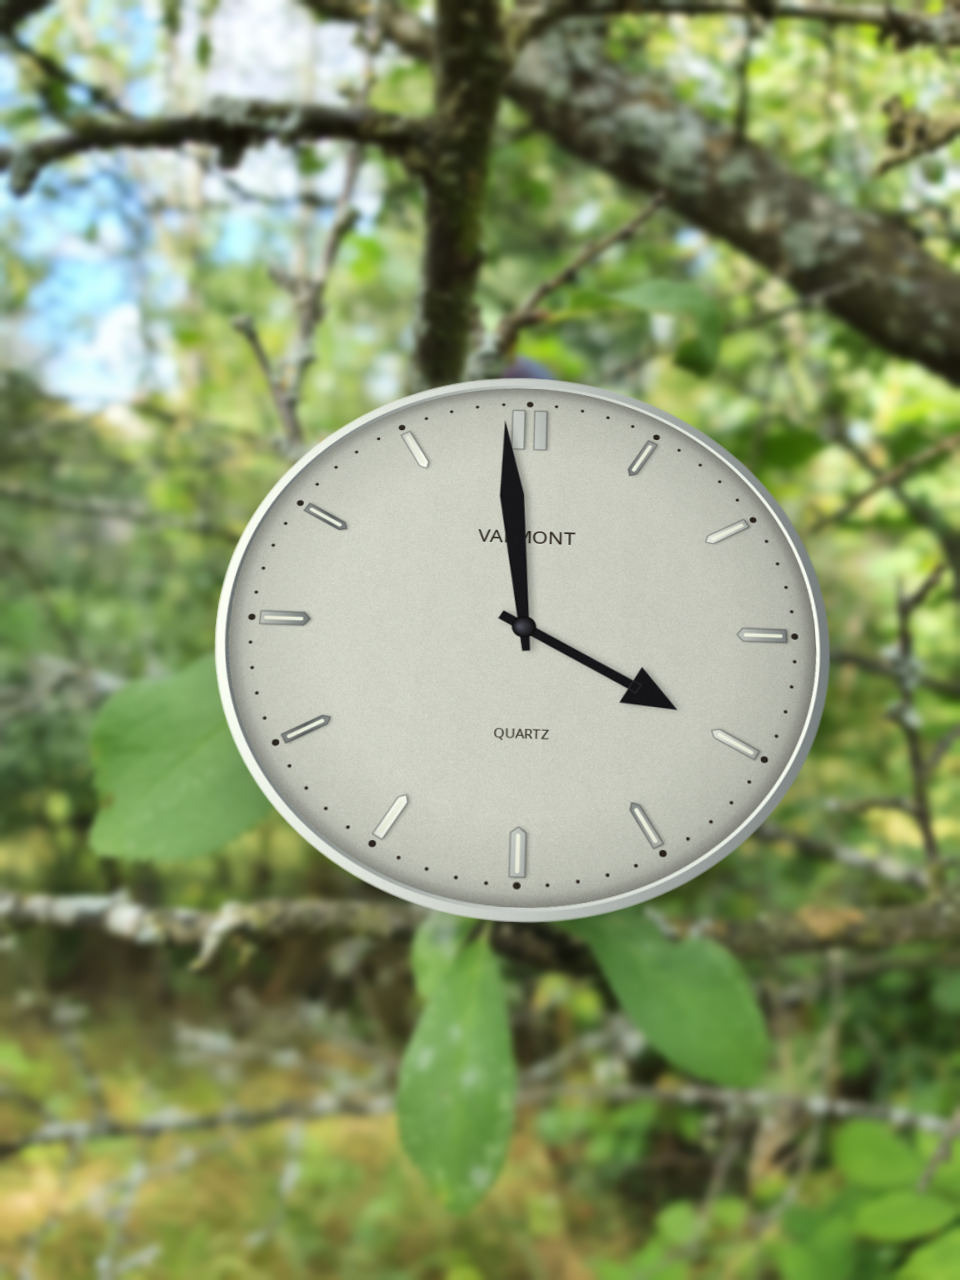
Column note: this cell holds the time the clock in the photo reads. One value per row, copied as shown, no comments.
3:59
